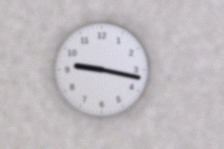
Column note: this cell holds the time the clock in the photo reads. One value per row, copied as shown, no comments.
9:17
